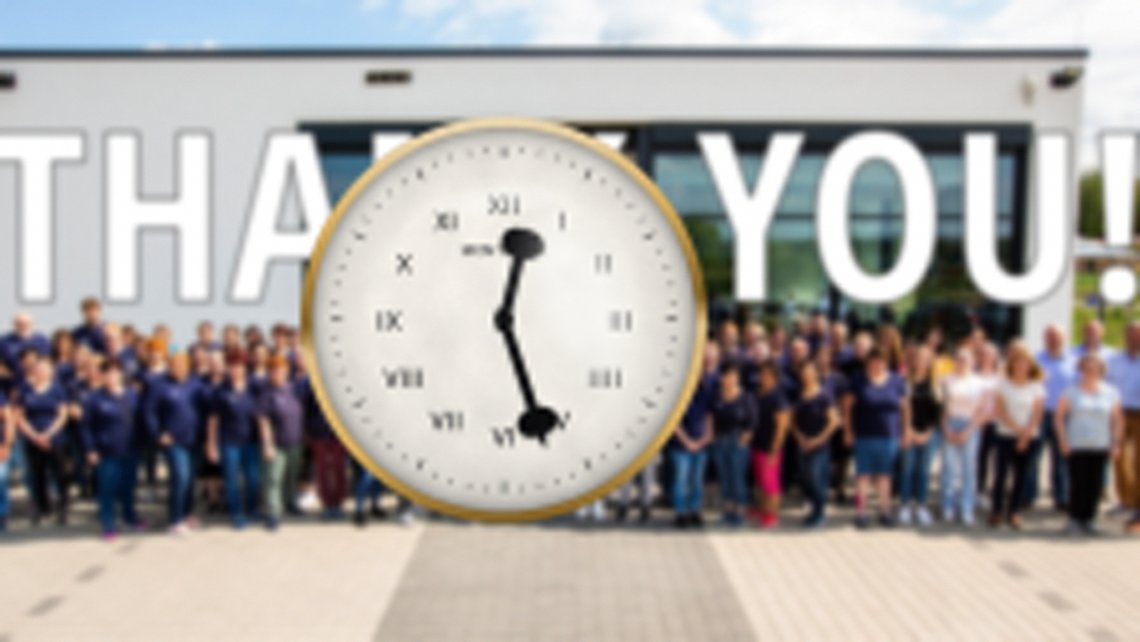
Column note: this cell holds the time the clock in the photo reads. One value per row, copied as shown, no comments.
12:27
